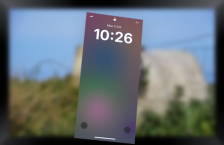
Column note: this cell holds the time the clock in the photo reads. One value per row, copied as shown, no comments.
10:26
